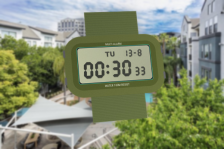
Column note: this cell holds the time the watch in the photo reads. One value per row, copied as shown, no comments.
0:30:33
